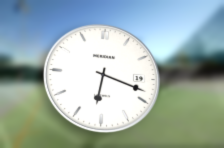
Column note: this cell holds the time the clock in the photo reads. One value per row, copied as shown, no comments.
6:18
